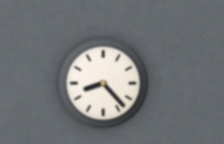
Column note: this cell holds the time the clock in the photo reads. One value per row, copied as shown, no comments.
8:23
